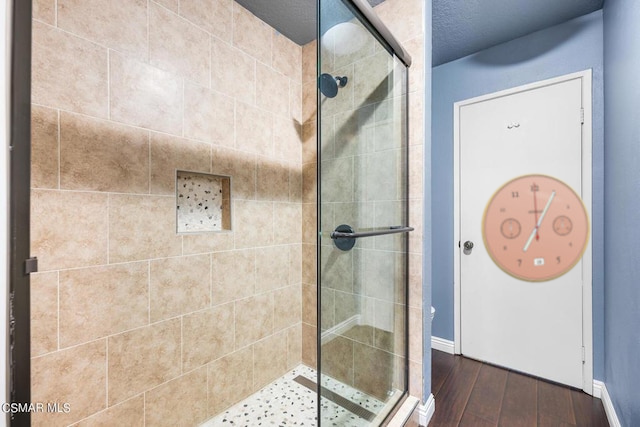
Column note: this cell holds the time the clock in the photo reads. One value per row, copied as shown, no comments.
7:05
